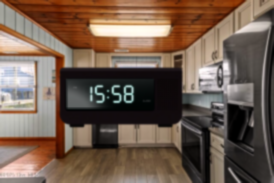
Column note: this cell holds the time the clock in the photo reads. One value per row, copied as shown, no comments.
15:58
